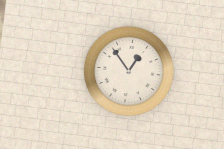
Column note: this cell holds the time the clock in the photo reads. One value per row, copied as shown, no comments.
12:53
